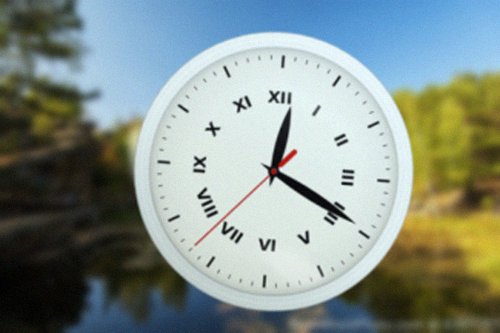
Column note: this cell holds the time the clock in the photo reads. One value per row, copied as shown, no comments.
12:19:37
